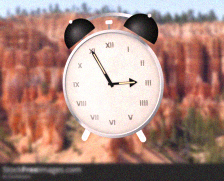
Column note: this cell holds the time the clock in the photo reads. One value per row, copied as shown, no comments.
2:55
